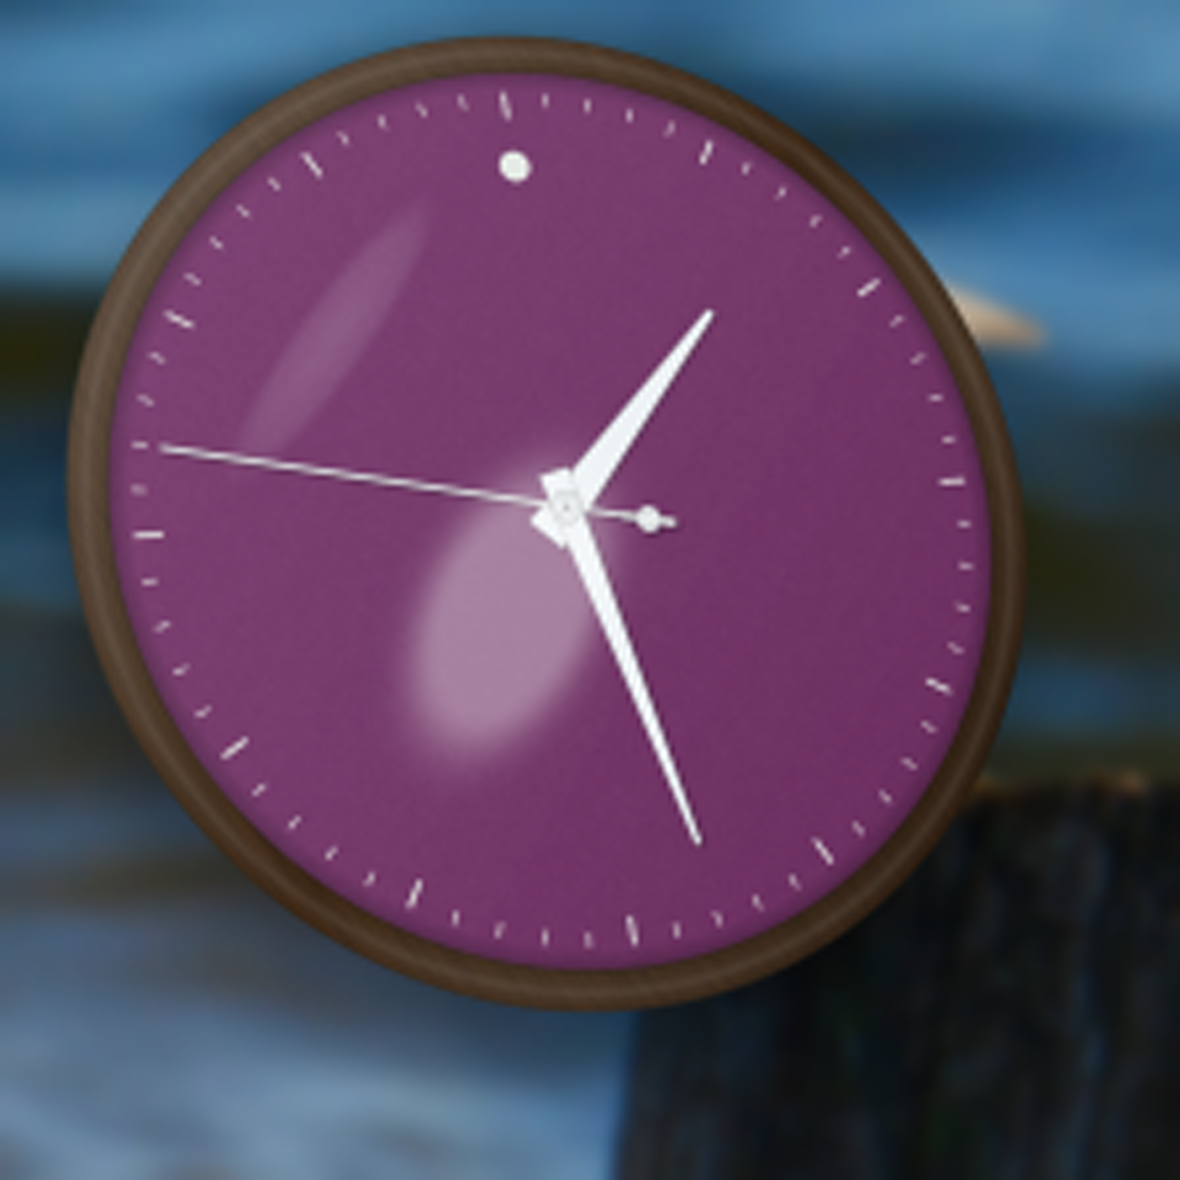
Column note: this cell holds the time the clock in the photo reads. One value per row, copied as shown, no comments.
1:27:47
